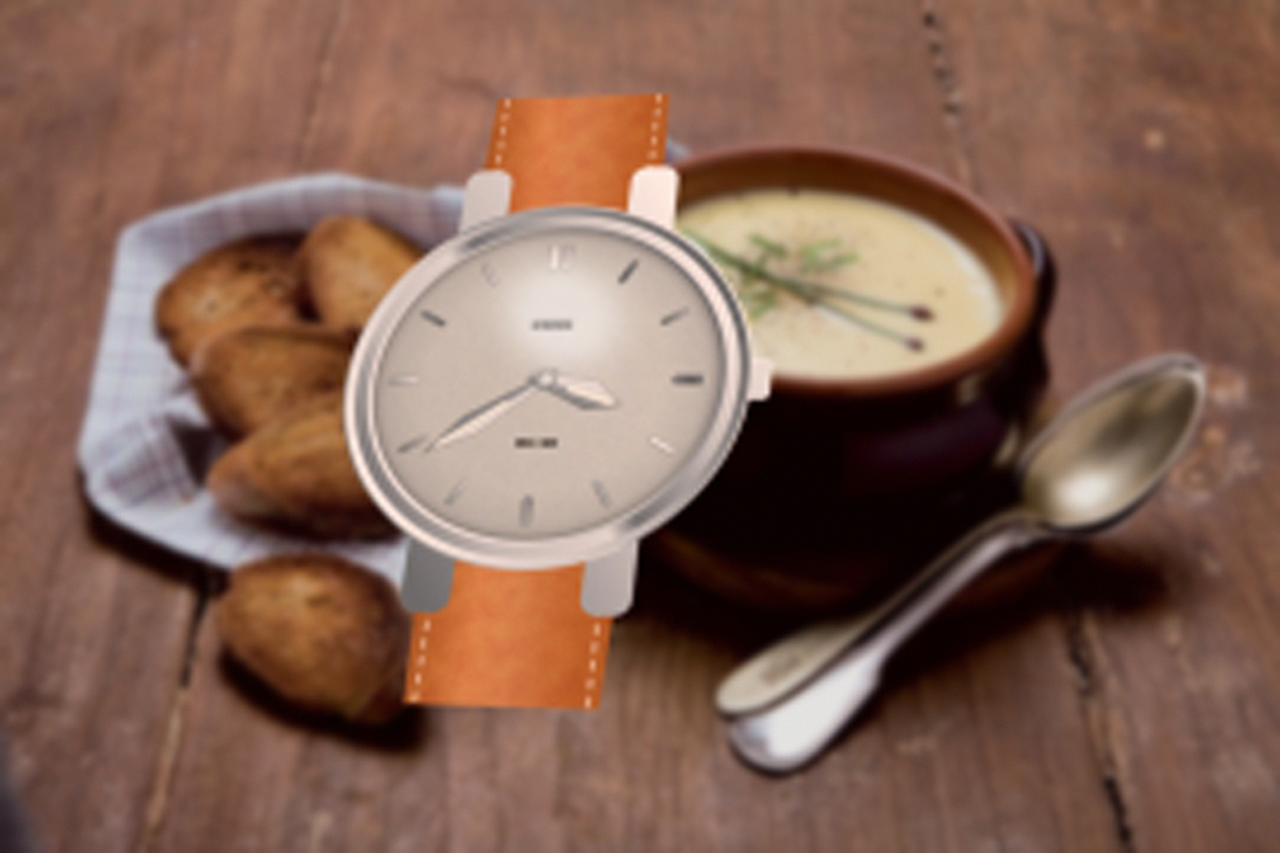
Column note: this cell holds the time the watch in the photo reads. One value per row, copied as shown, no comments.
3:39
